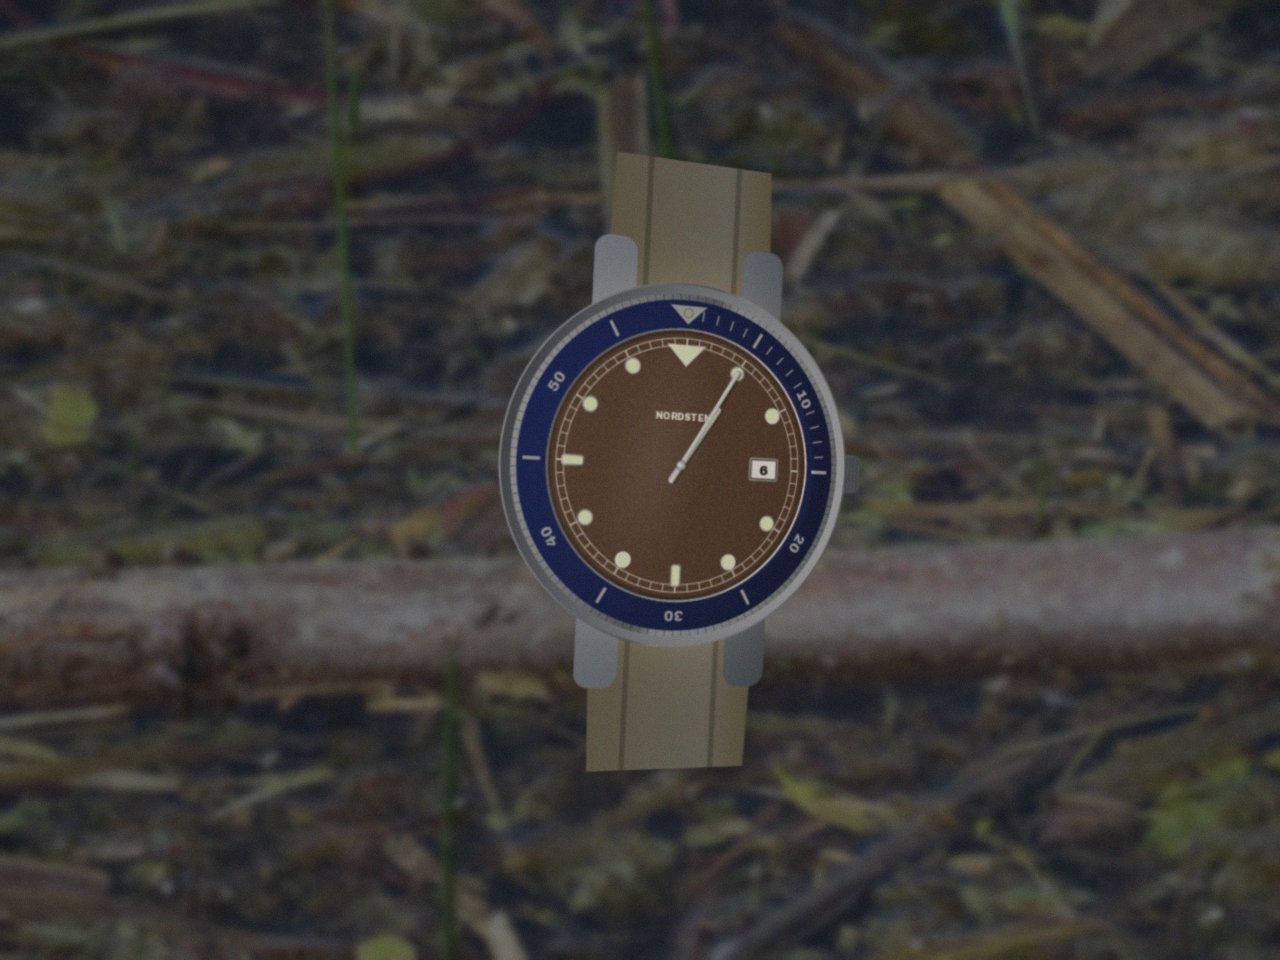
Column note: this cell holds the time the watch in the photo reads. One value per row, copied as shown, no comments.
1:05
